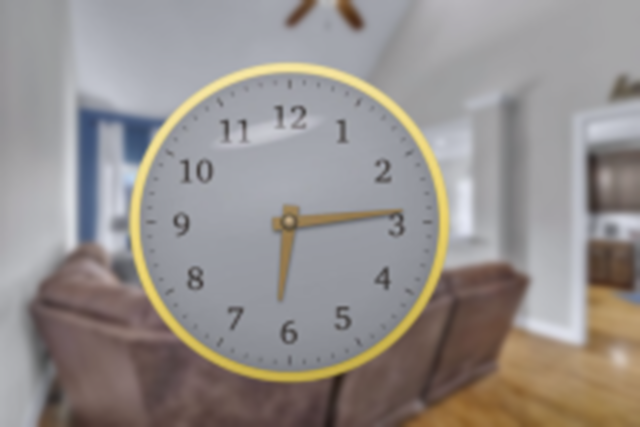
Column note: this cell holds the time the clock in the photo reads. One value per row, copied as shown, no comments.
6:14
